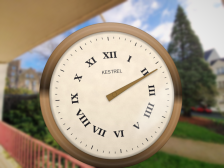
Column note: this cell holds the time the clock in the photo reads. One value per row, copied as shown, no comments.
2:11
